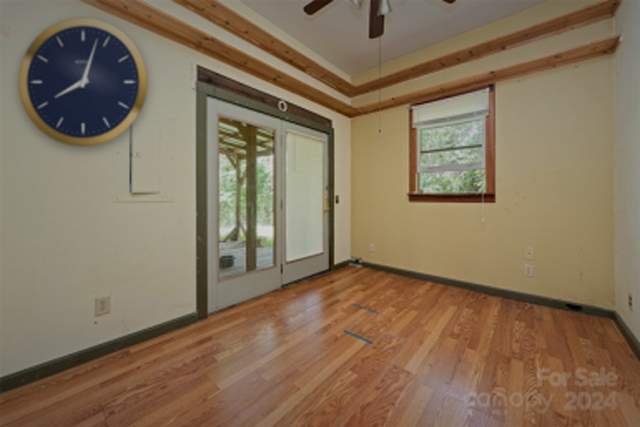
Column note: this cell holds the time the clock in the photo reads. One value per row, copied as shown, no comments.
8:03
